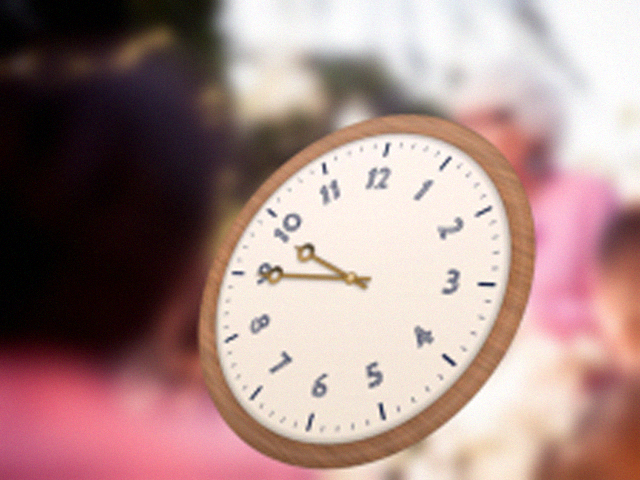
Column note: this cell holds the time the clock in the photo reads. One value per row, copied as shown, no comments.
9:45
